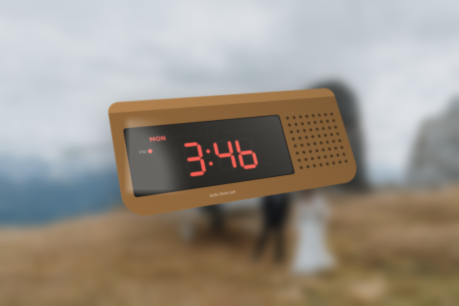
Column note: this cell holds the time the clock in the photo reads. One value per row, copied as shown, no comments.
3:46
